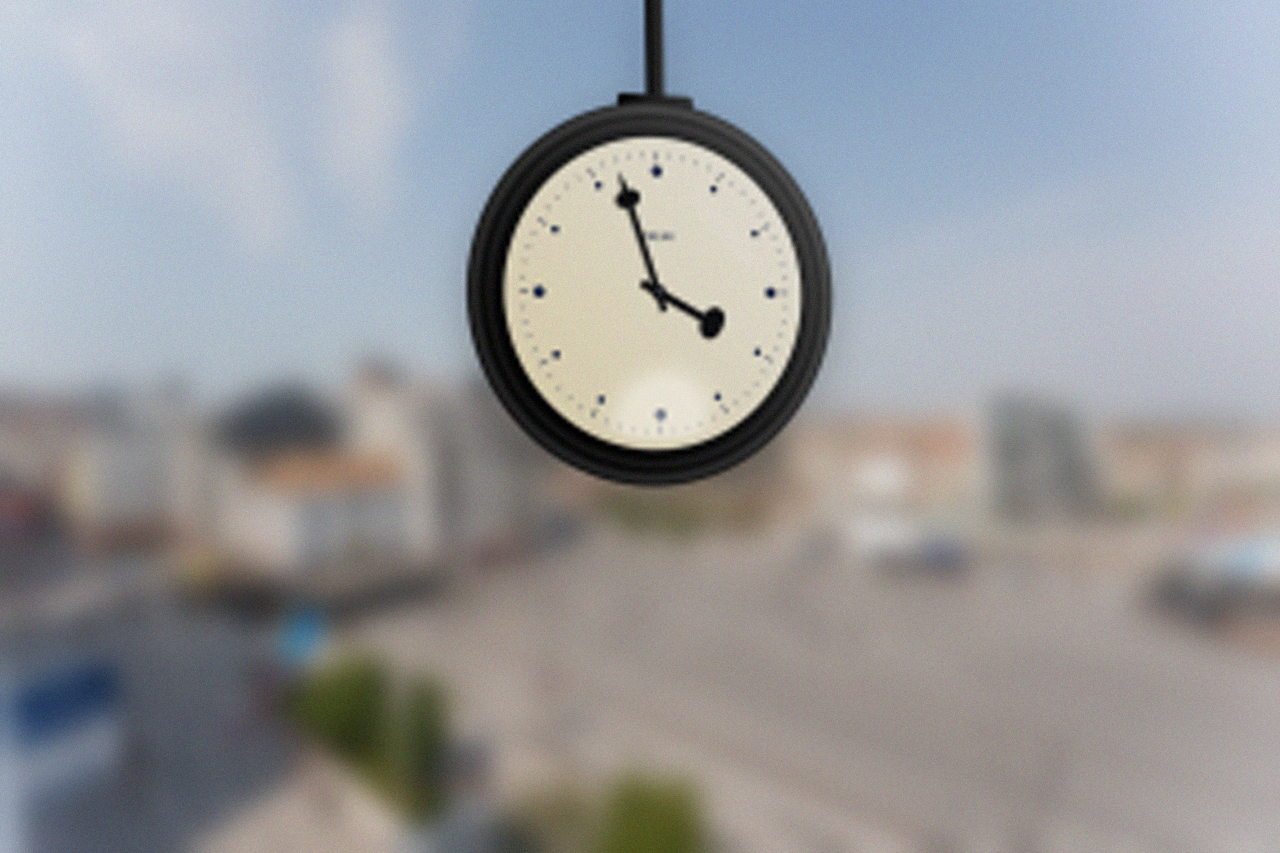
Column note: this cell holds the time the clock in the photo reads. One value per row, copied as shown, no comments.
3:57
